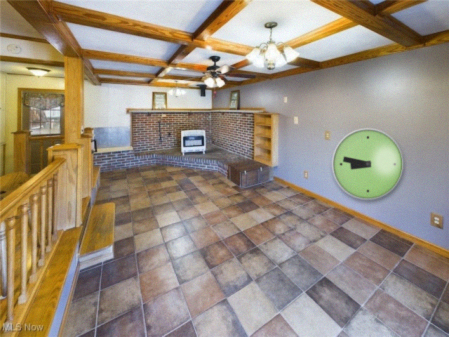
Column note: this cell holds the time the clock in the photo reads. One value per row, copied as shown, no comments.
8:47
